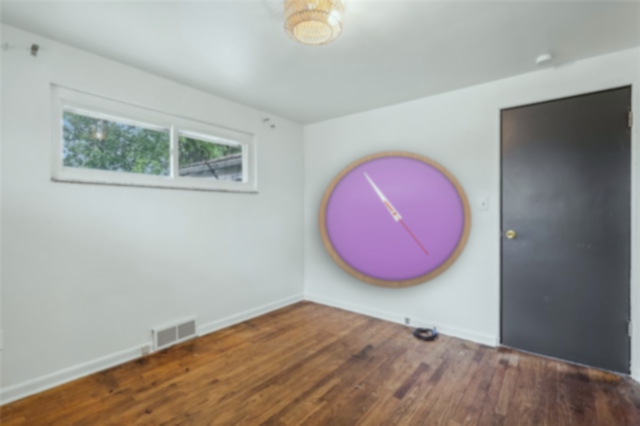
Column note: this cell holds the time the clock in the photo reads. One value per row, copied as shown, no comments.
10:54:24
